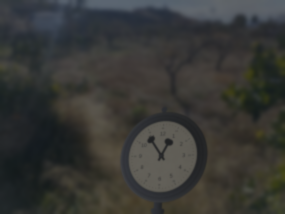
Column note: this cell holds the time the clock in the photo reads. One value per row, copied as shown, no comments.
12:54
